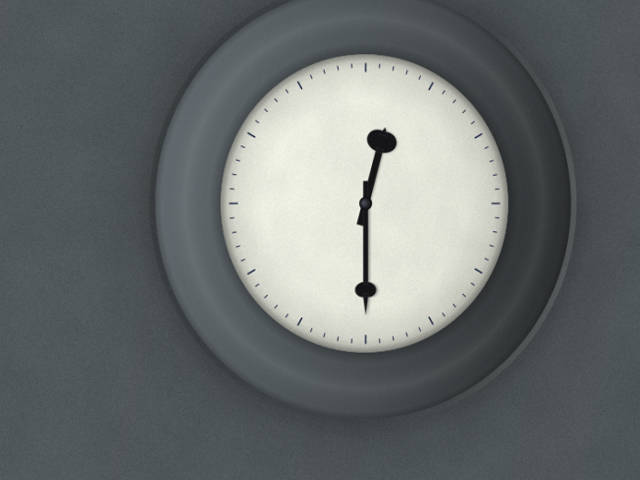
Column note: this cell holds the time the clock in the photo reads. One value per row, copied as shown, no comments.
12:30
